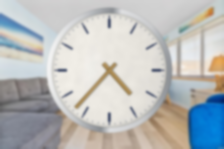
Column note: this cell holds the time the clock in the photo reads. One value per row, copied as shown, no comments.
4:37
